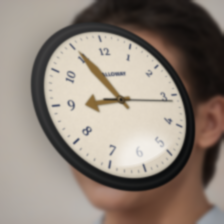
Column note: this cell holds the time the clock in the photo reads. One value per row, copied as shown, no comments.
8:55:16
